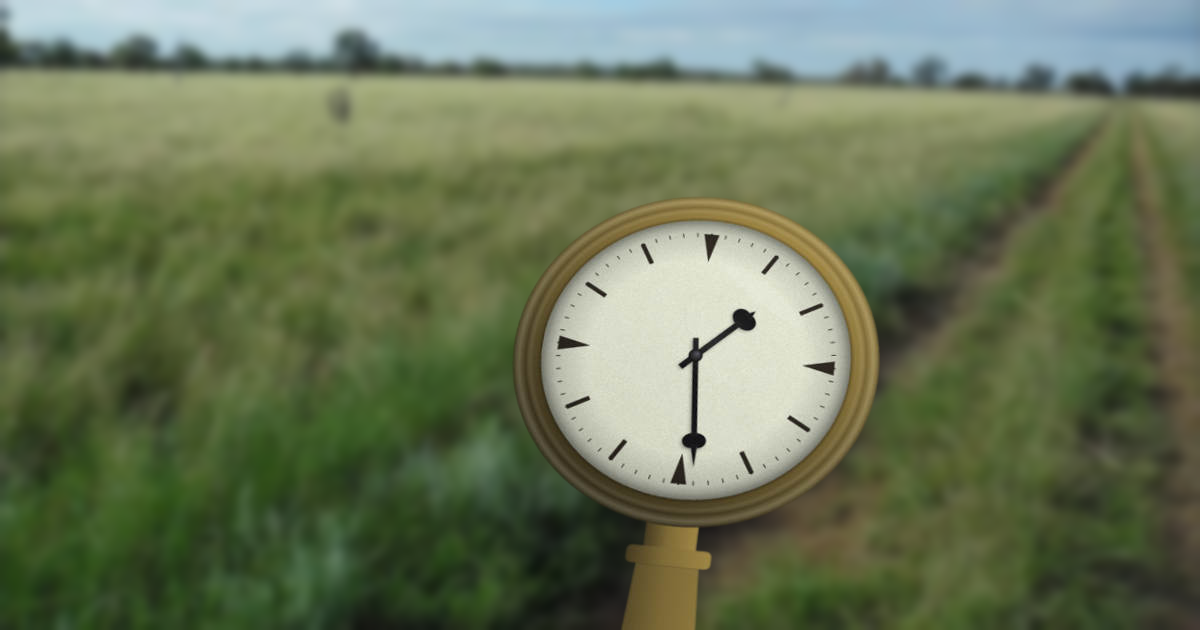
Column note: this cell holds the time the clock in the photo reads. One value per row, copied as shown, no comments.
1:29
